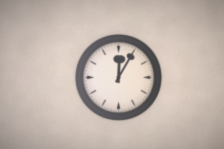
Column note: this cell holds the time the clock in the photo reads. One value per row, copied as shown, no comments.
12:05
